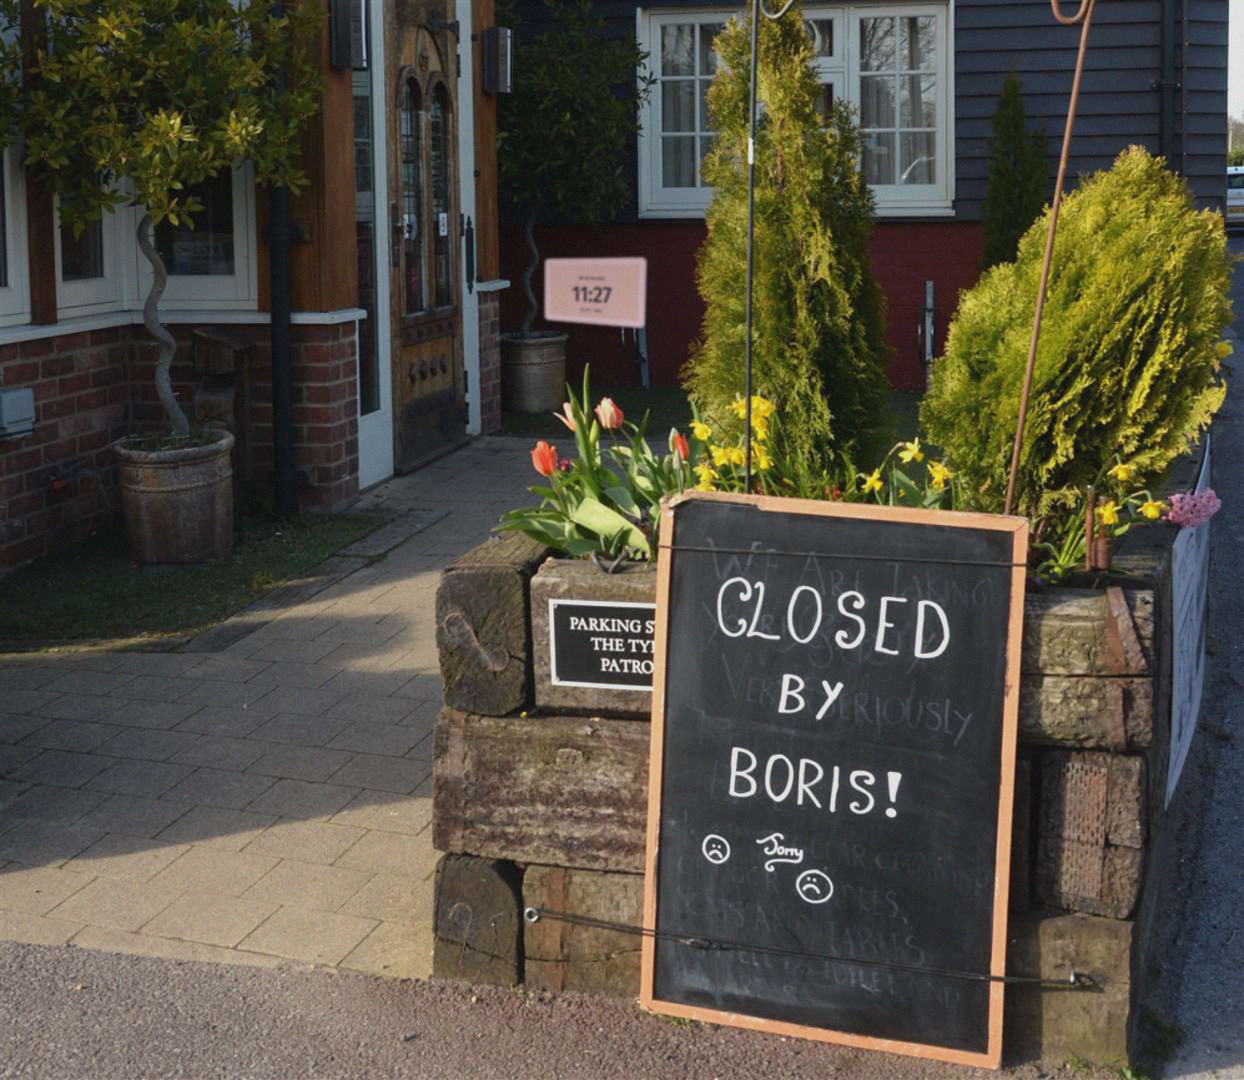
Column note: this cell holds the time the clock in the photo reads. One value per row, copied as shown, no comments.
11:27
